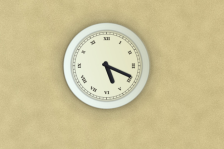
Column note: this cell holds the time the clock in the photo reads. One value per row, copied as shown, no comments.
5:19
